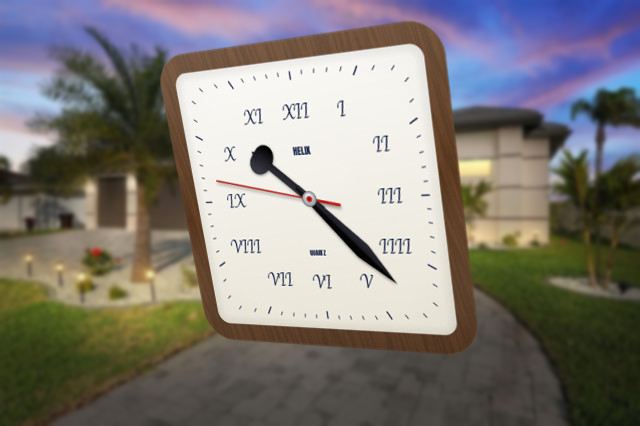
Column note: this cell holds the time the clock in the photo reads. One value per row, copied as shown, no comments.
10:22:47
